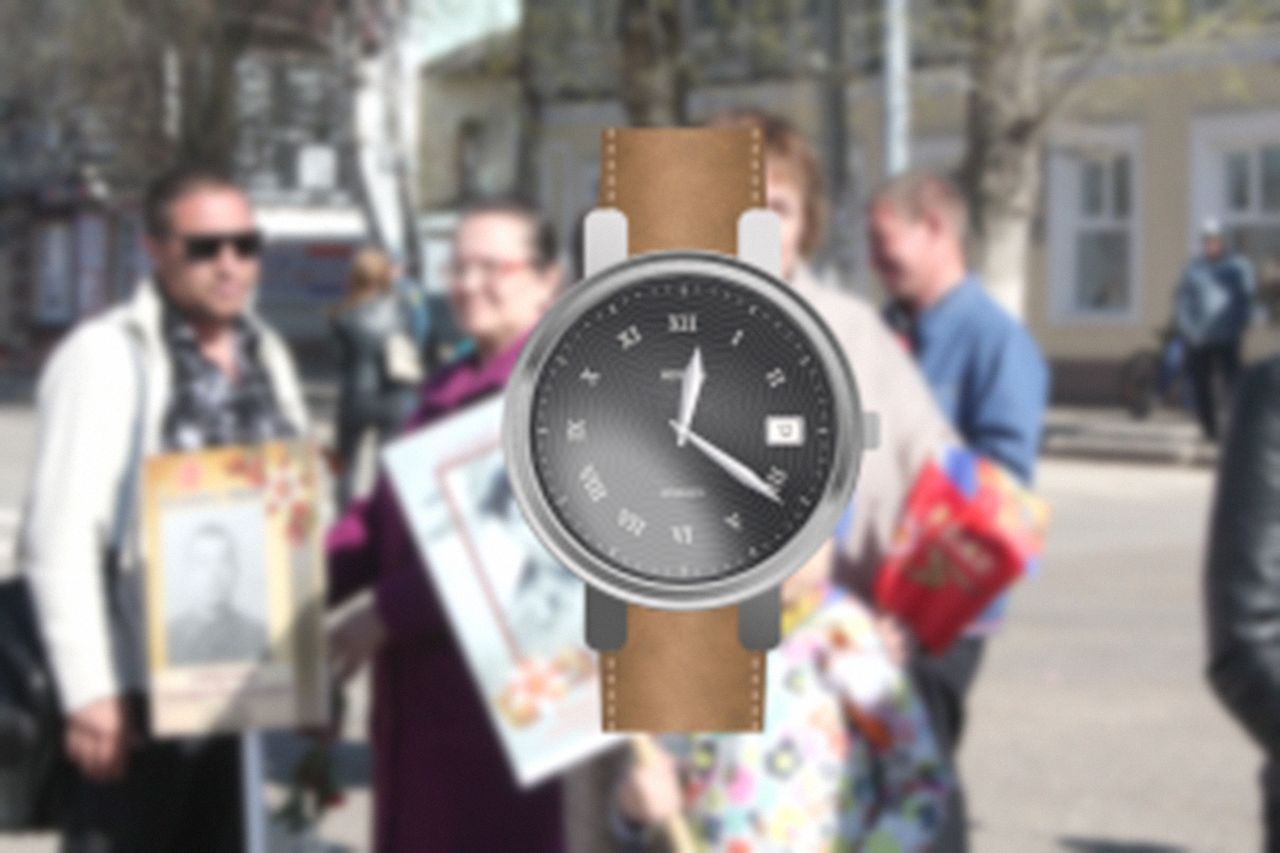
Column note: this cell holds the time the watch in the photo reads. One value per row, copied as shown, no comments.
12:21
